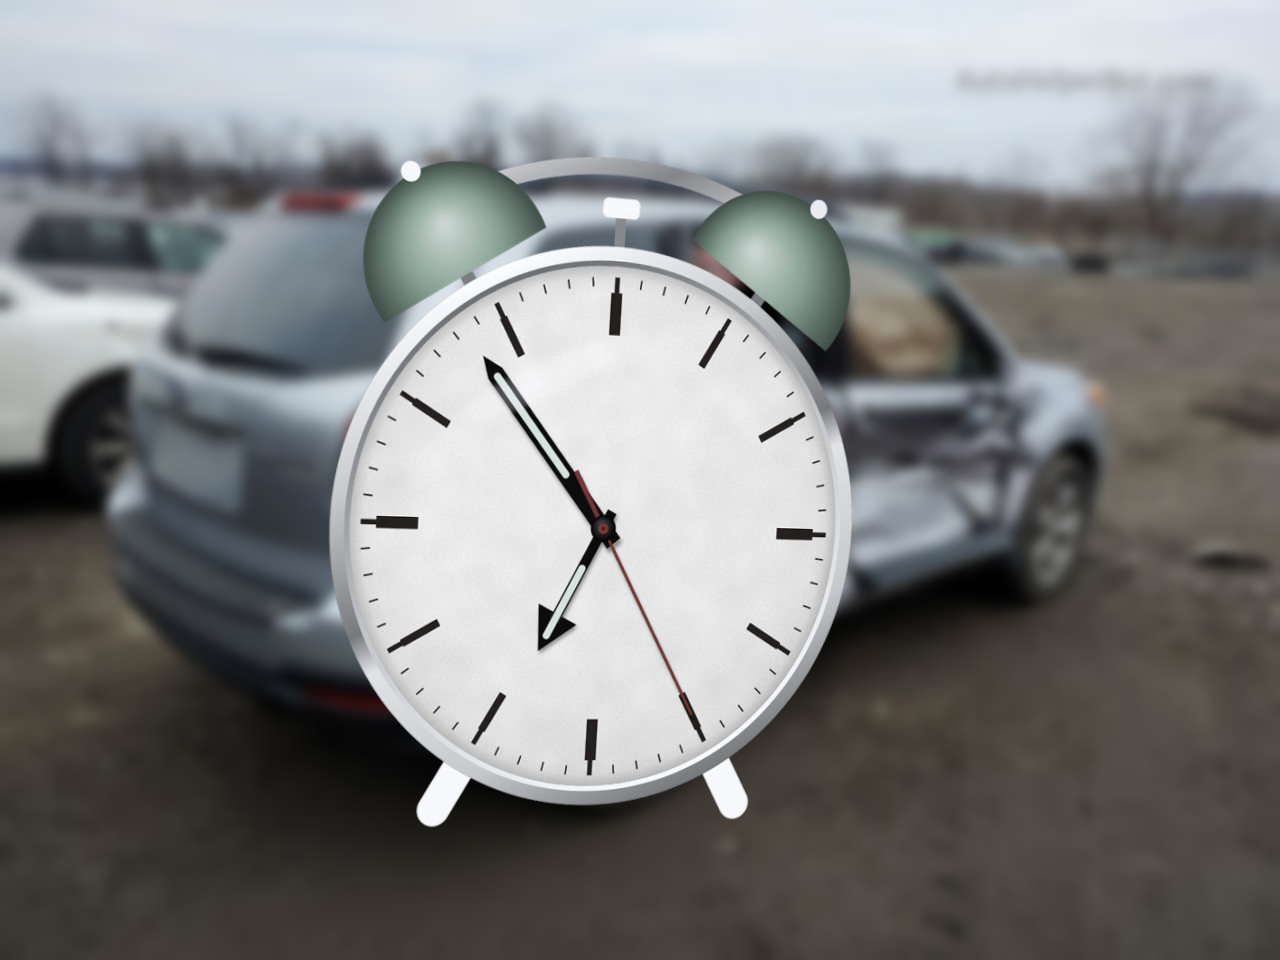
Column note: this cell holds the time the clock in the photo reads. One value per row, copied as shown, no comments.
6:53:25
